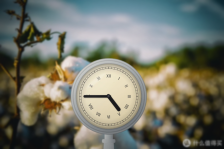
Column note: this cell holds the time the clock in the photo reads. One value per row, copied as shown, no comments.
4:45
